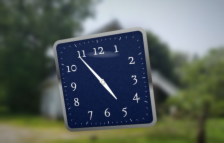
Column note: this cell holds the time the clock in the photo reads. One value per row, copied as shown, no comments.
4:54
